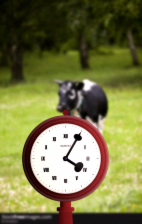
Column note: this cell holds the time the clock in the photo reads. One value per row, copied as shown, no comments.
4:05
